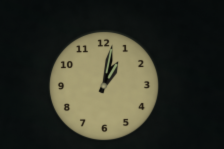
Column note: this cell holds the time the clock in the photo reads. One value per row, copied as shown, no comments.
1:02
